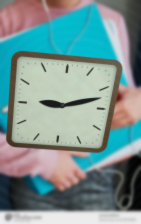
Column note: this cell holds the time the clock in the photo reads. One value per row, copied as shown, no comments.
9:12
